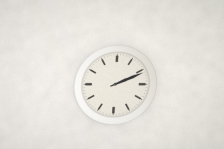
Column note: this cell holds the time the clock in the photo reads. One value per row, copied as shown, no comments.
2:11
